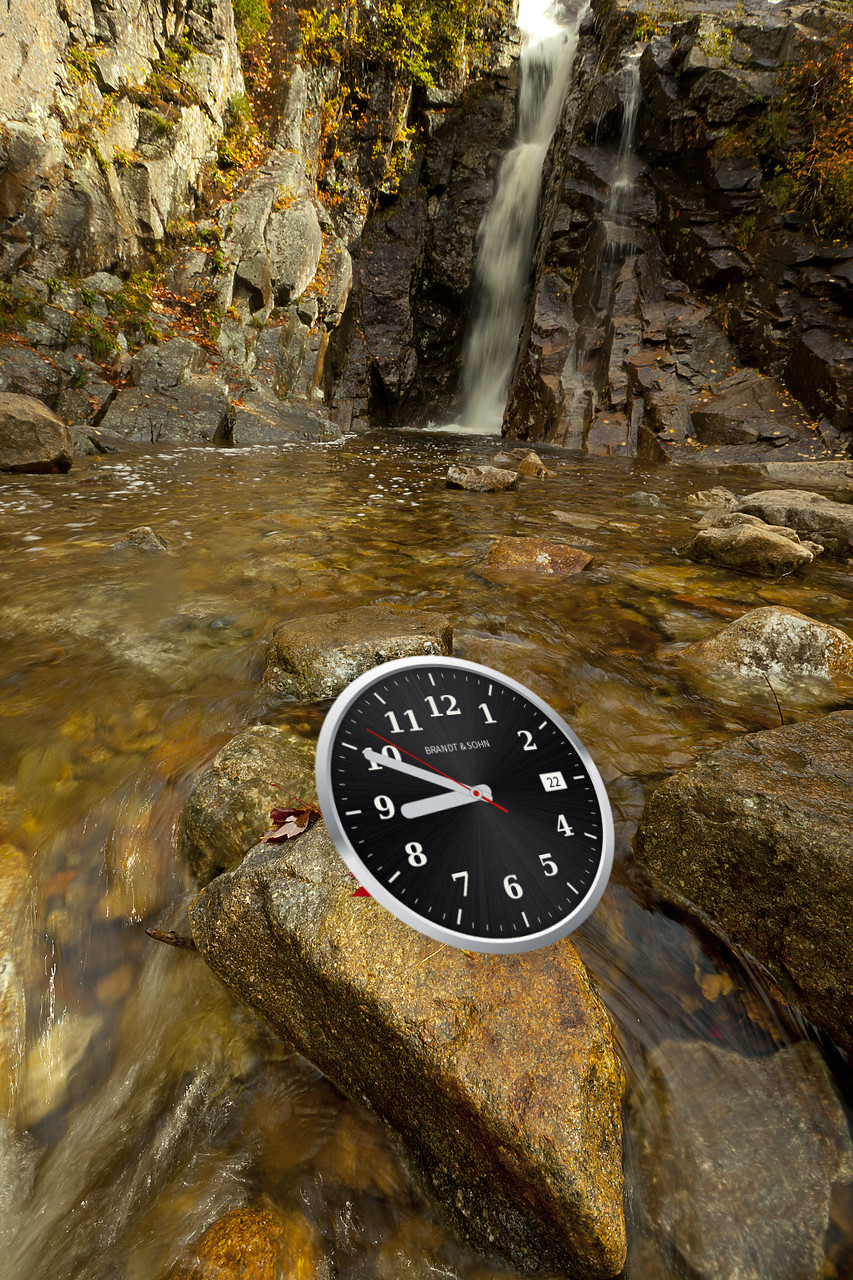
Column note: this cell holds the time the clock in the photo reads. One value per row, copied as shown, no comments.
8:49:52
